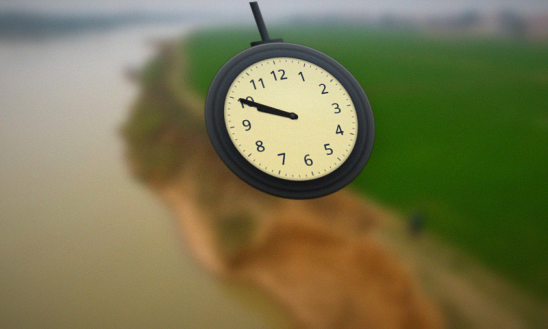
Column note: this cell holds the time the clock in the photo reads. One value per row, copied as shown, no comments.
9:50
